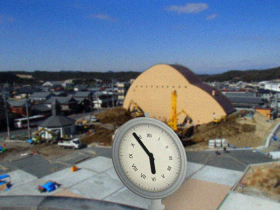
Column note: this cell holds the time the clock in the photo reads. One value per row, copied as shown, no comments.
5:54
